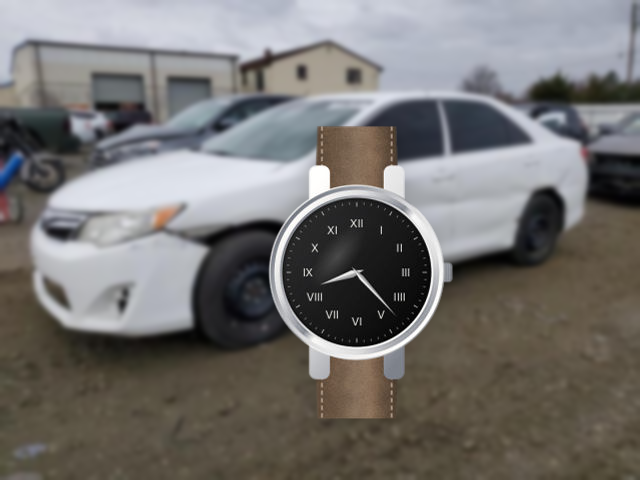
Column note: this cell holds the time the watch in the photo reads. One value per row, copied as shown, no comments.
8:23
